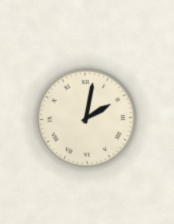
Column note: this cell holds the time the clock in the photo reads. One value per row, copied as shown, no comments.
2:02
